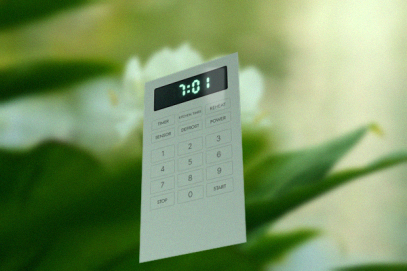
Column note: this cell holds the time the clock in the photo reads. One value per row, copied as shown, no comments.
7:01
